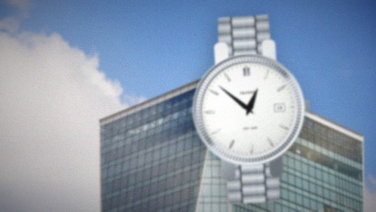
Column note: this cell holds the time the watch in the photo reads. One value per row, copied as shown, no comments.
12:52
